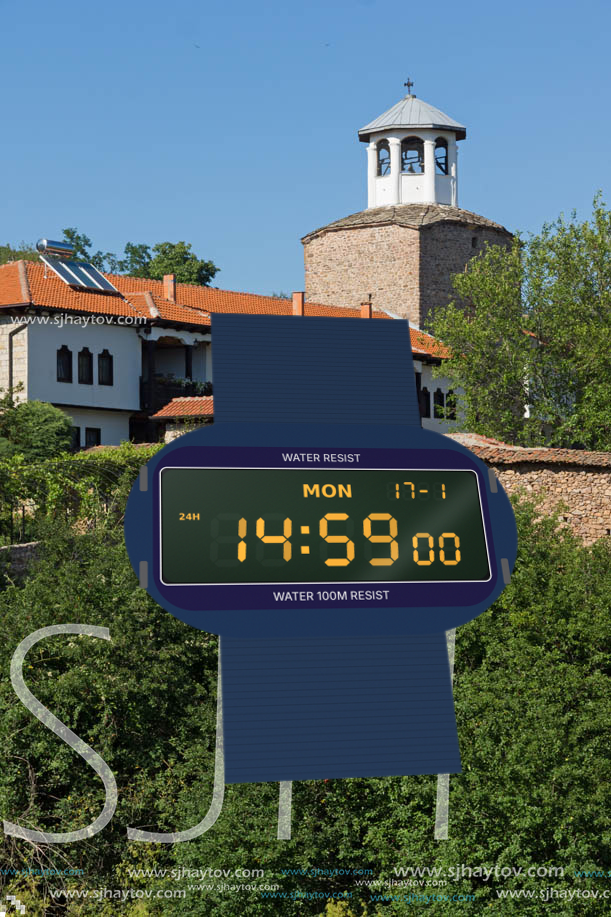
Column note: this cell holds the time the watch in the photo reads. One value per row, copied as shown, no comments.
14:59:00
